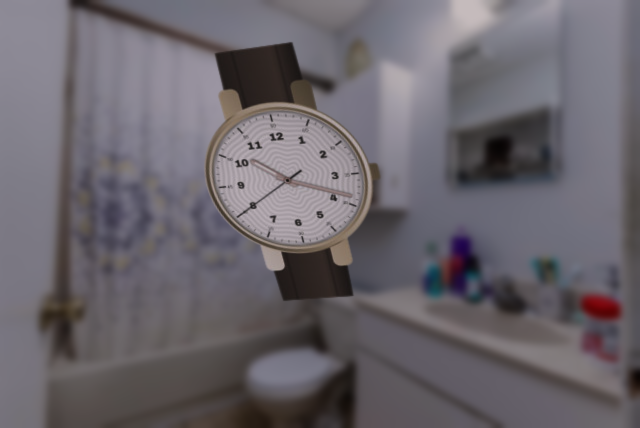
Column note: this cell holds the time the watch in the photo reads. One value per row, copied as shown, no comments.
10:18:40
